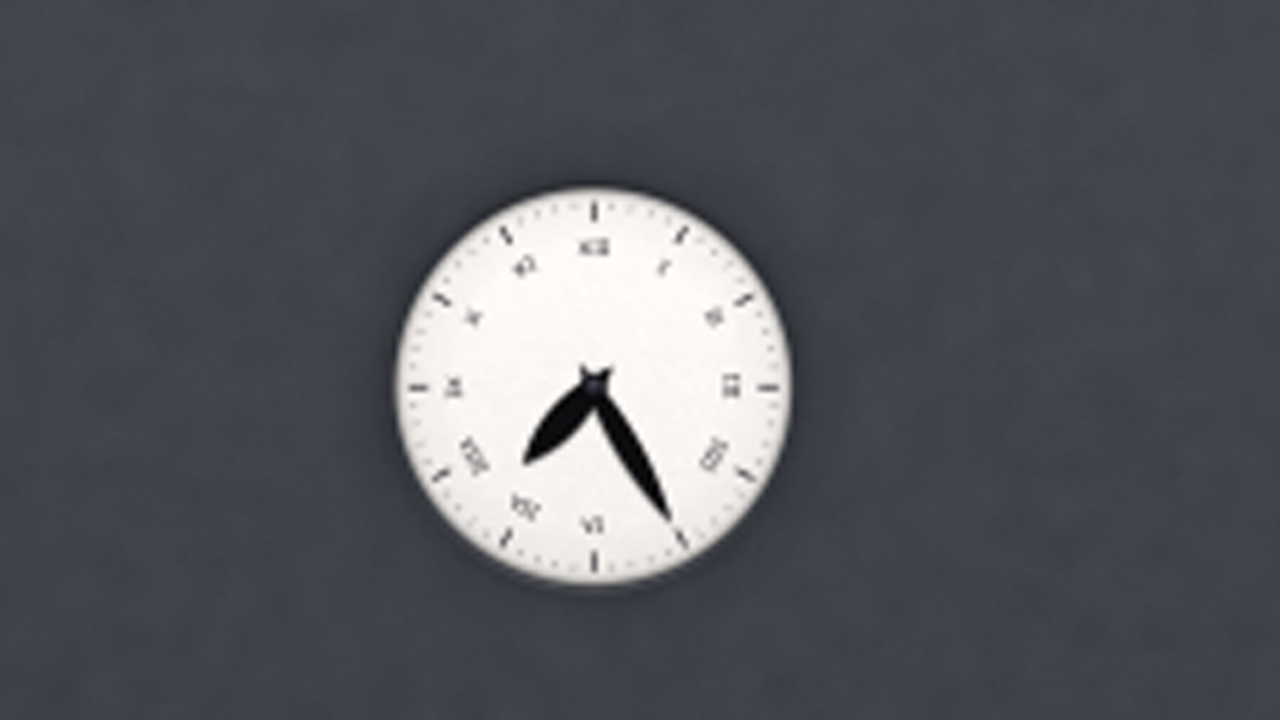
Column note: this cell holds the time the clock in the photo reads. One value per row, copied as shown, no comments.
7:25
